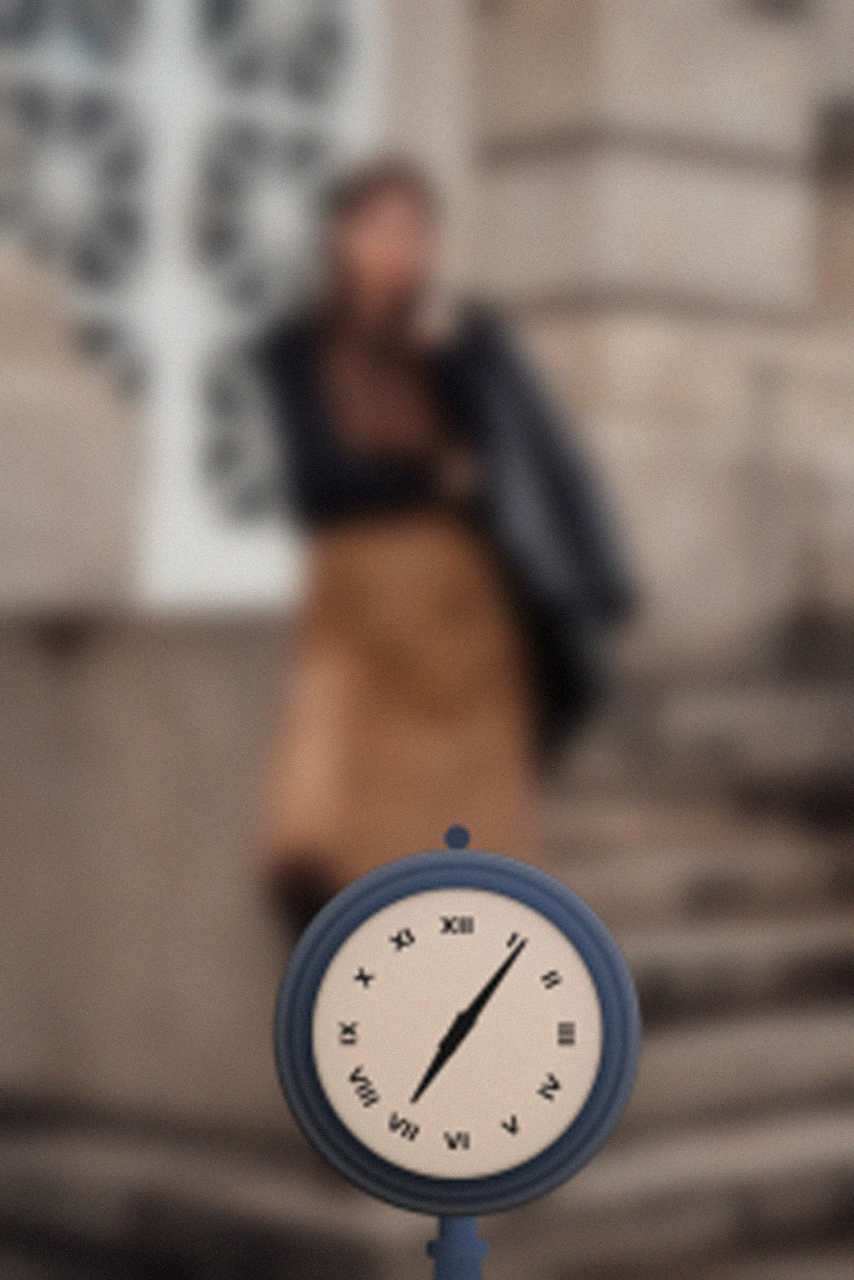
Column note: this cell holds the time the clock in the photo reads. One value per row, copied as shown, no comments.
7:06
